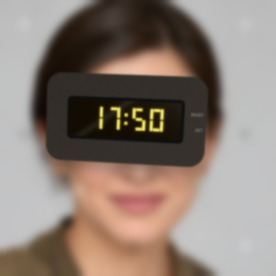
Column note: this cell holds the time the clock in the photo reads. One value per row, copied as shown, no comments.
17:50
